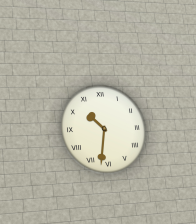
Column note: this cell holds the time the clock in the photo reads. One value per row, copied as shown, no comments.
10:32
